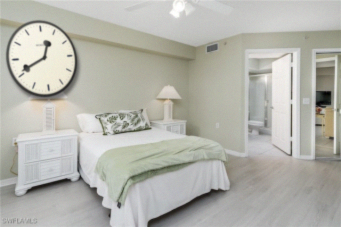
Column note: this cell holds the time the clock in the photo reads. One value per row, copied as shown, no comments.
12:41
